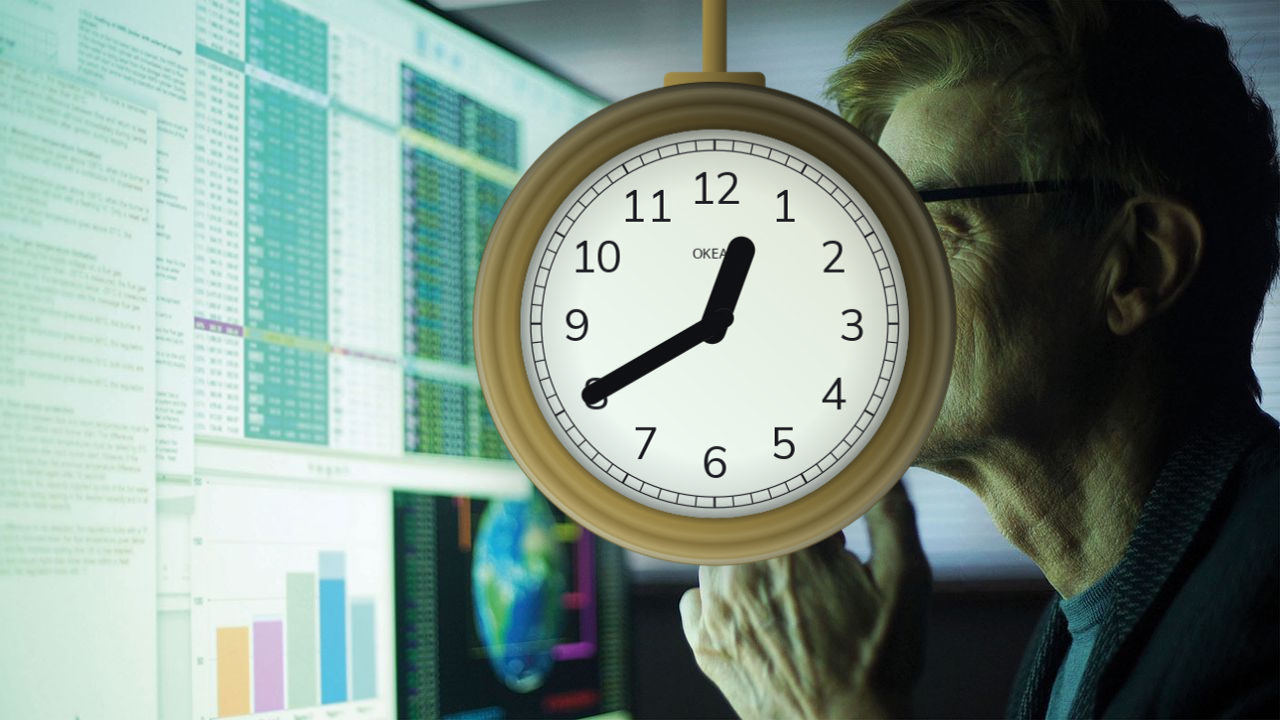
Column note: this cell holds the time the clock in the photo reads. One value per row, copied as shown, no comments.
12:40
